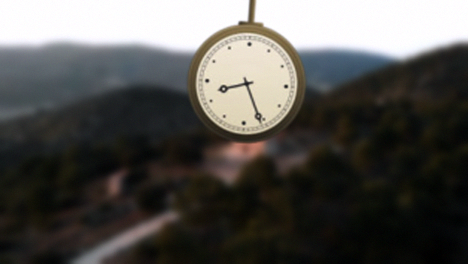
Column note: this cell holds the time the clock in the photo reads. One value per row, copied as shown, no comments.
8:26
